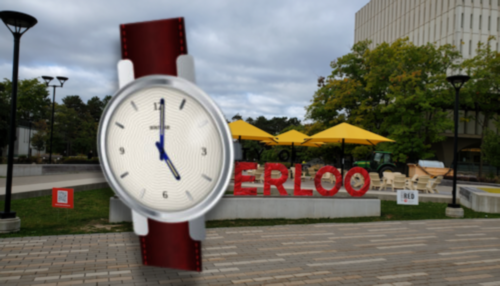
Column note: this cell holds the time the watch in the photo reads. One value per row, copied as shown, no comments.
5:01
